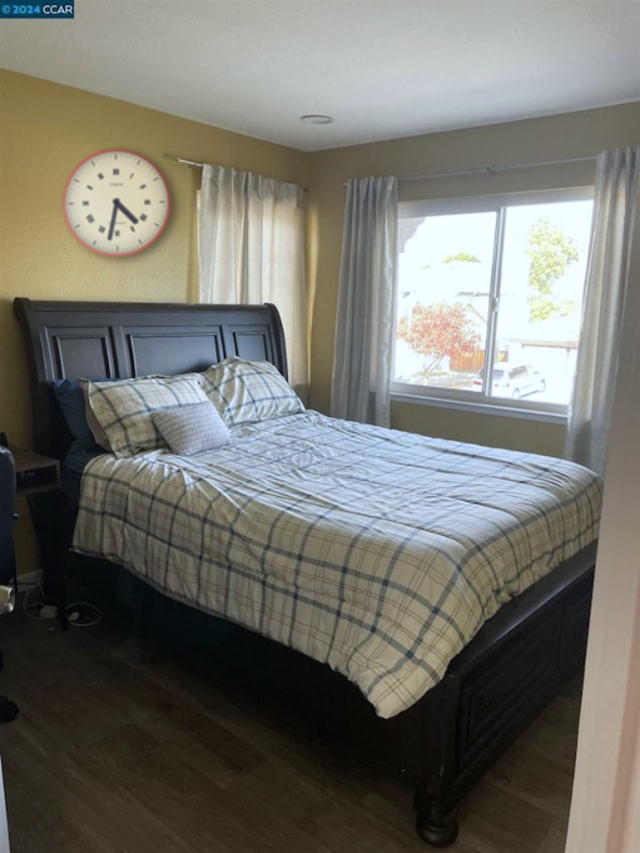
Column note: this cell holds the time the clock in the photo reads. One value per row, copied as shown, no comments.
4:32
